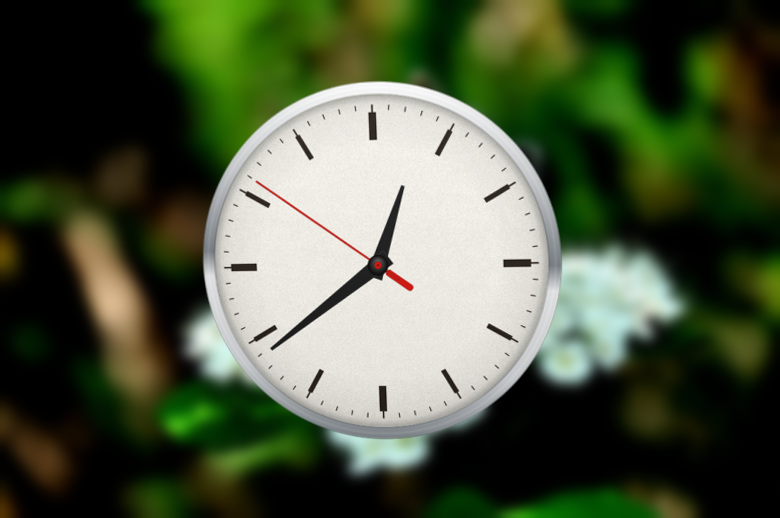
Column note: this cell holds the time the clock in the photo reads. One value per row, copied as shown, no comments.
12:38:51
